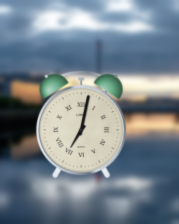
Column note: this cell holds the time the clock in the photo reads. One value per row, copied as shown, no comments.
7:02
